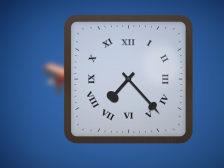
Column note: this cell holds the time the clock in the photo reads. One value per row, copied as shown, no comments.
7:23
